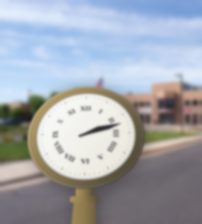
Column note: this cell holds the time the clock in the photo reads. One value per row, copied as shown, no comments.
2:12
